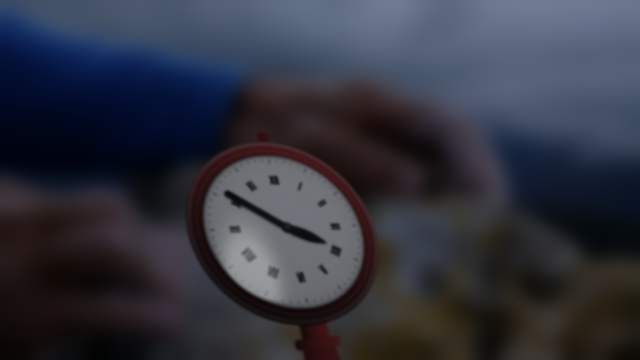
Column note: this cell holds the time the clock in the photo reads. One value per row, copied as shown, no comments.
3:51
